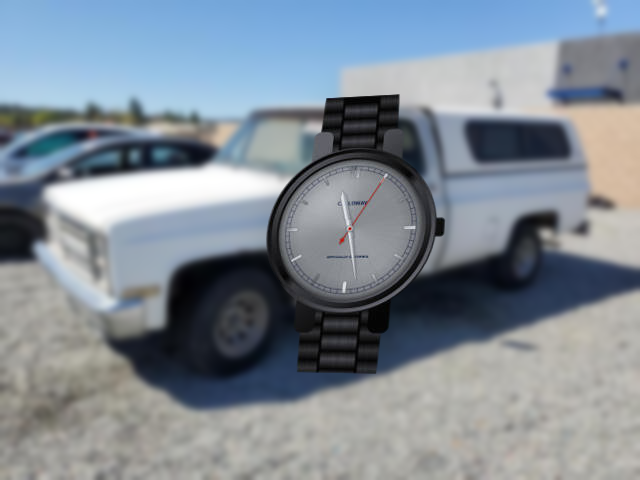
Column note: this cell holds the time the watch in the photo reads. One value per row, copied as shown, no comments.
11:28:05
